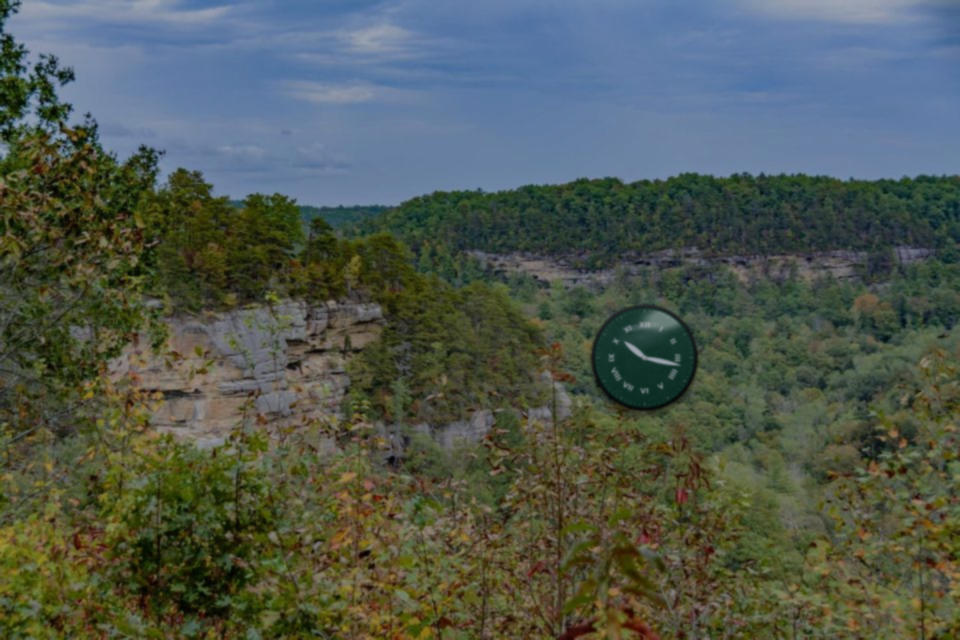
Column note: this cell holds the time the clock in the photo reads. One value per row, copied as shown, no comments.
10:17
